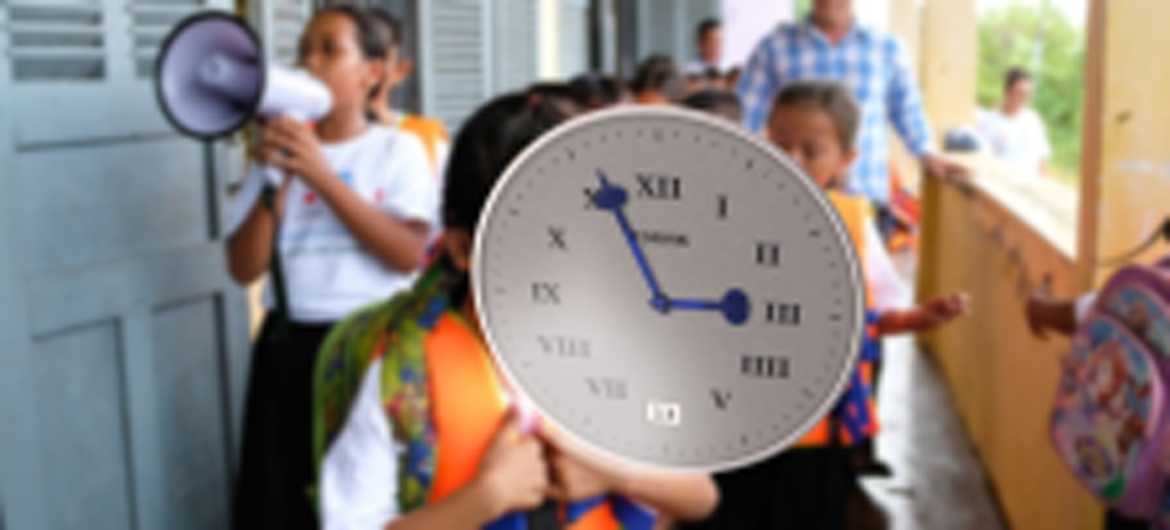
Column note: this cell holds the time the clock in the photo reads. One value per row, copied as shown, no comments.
2:56
